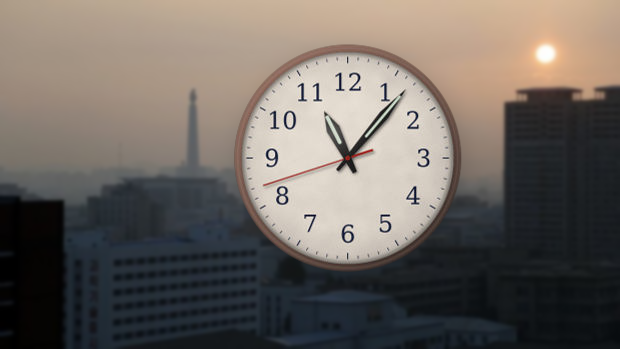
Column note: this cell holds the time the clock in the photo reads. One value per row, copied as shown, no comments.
11:06:42
